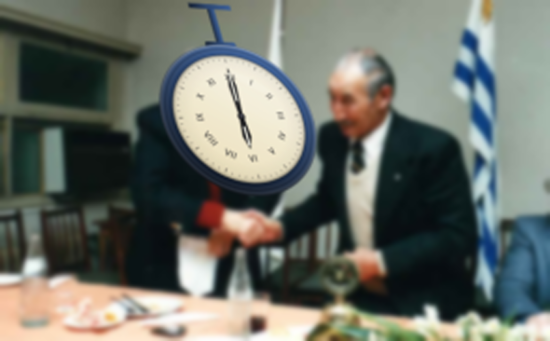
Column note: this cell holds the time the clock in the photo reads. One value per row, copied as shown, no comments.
6:00
